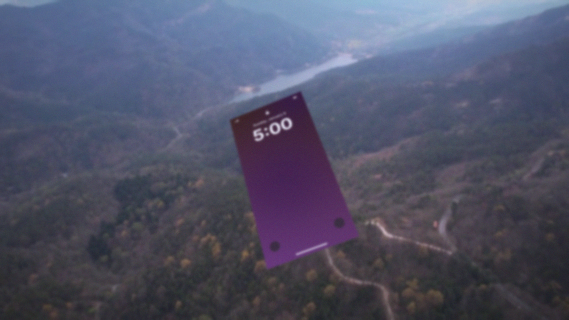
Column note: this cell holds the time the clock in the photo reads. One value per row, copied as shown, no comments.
5:00
